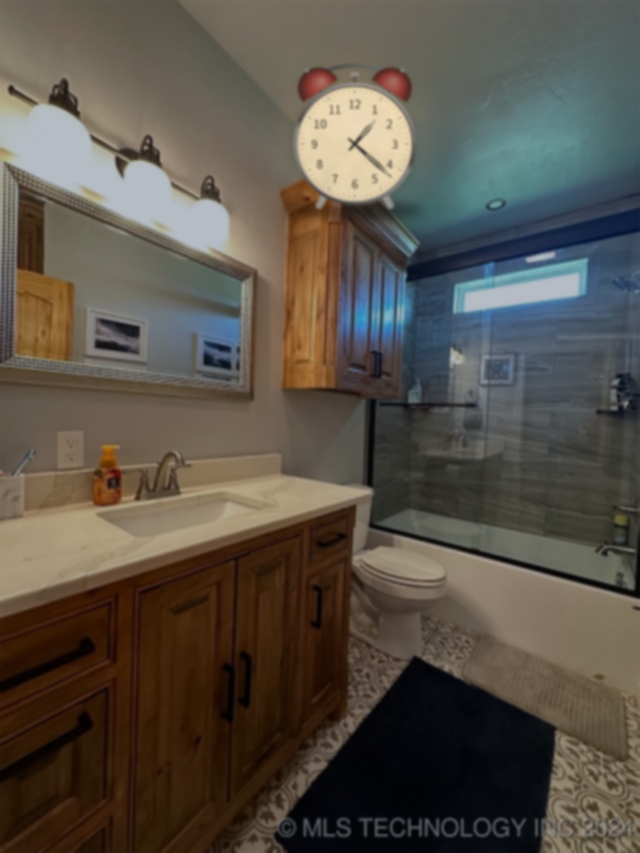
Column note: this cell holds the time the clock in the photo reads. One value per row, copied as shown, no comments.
1:22
